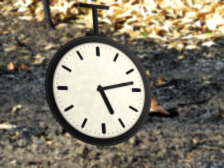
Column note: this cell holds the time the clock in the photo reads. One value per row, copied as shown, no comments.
5:13
